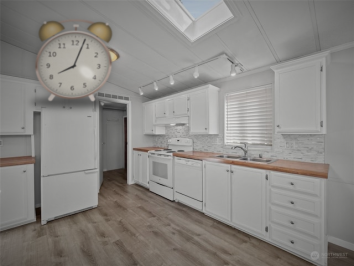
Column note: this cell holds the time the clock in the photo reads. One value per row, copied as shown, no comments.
8:03
